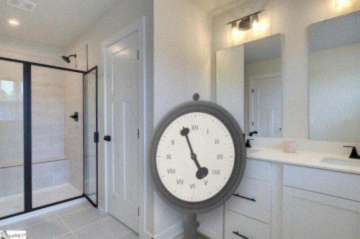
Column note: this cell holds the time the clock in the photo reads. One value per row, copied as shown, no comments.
4:56
